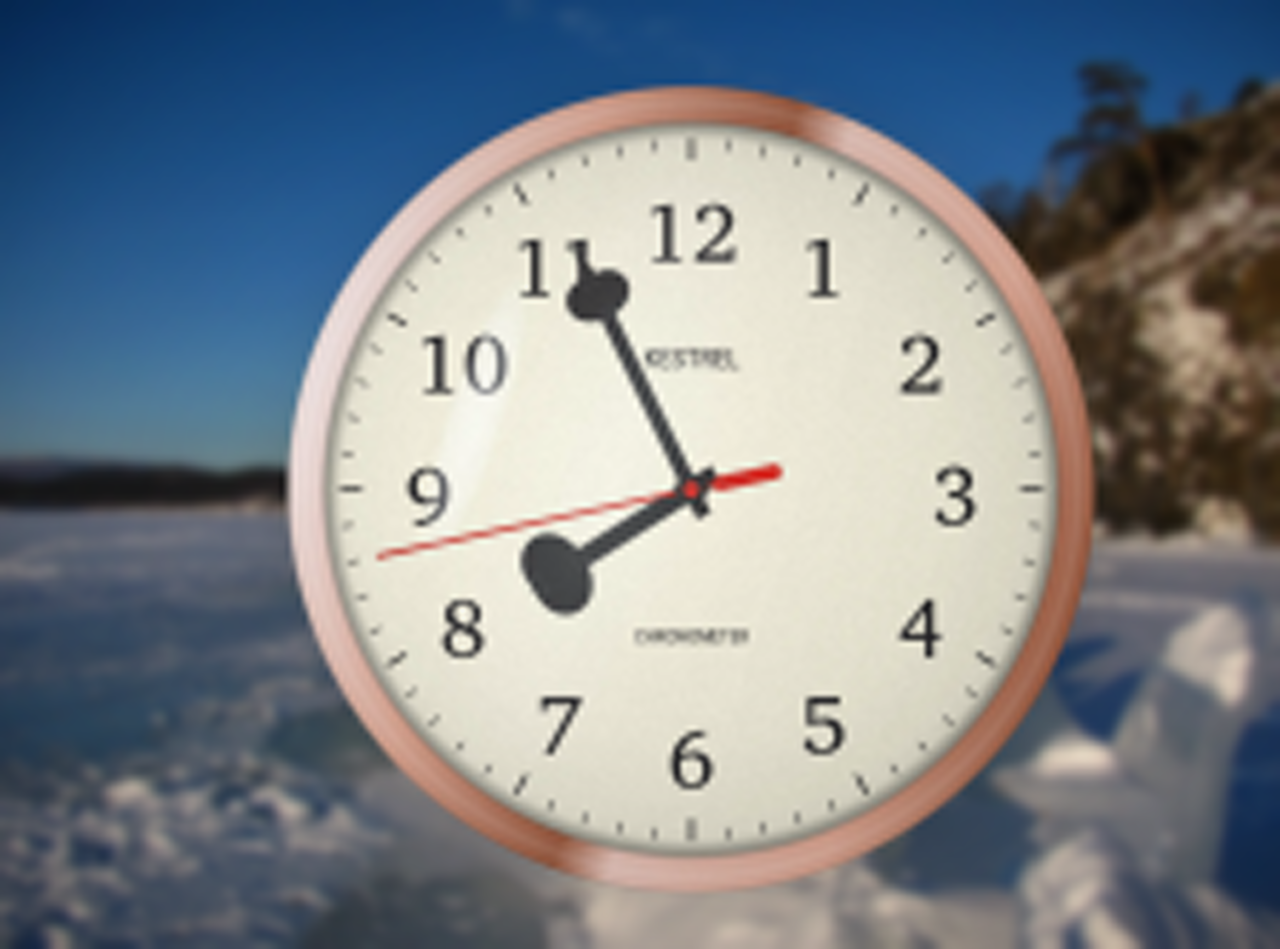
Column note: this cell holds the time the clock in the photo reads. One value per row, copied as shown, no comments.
7:55:43
